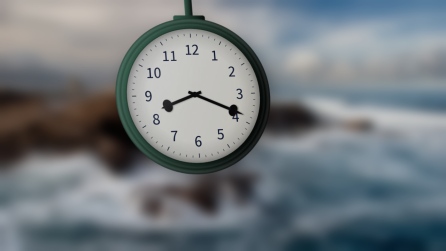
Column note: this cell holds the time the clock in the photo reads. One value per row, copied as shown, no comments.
8:19
